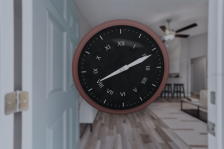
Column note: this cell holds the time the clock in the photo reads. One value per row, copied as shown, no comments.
8:11
